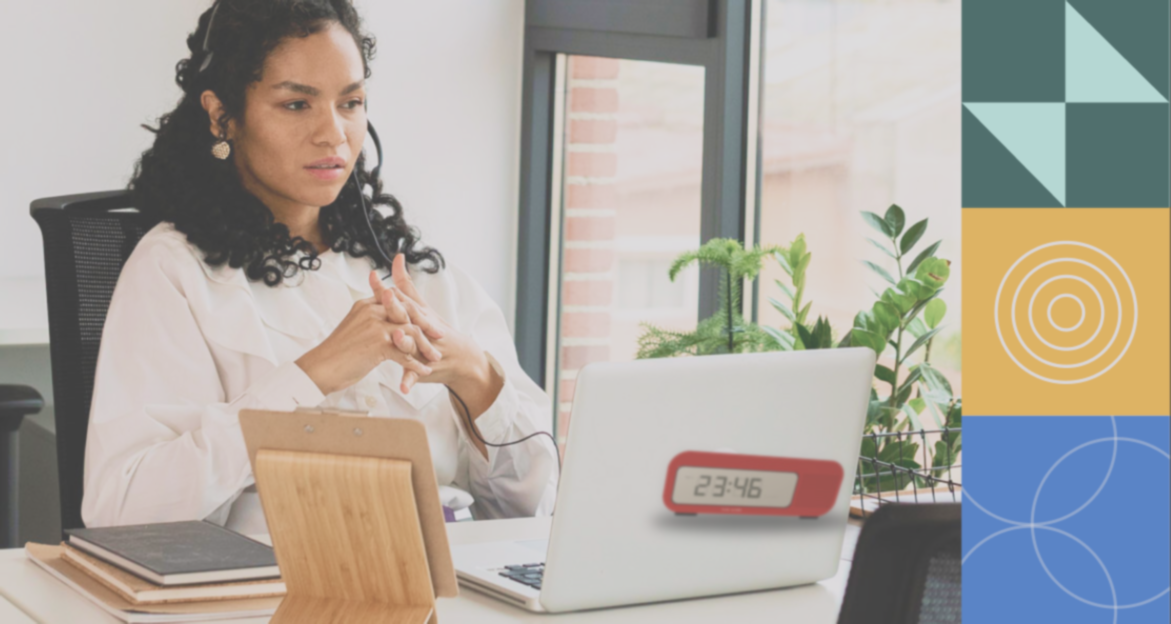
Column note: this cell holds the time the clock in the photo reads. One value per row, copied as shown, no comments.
23:46
